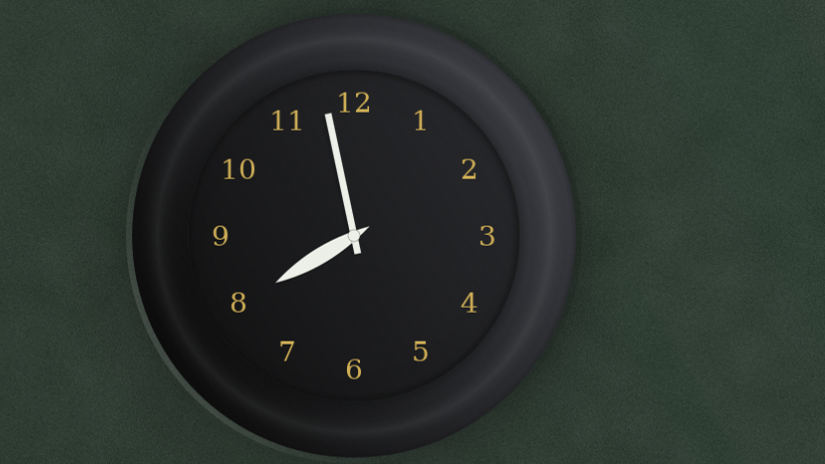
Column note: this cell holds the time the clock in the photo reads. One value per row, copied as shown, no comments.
7:58
